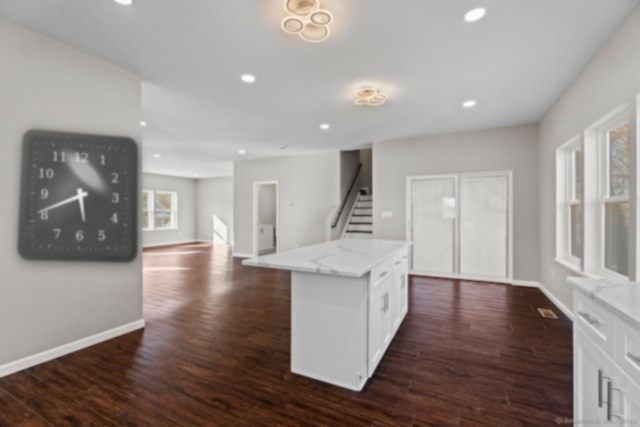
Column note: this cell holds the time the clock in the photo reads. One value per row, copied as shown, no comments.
5:41
